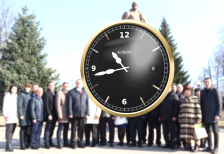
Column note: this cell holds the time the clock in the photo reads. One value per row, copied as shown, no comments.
10:43
